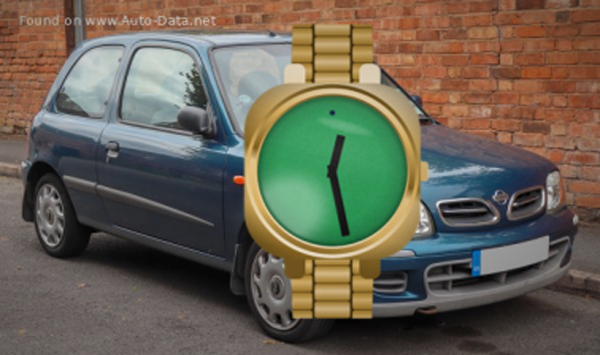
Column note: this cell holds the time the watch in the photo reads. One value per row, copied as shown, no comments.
12:28
